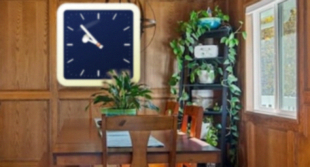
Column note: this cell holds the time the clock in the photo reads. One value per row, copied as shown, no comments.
9:53
